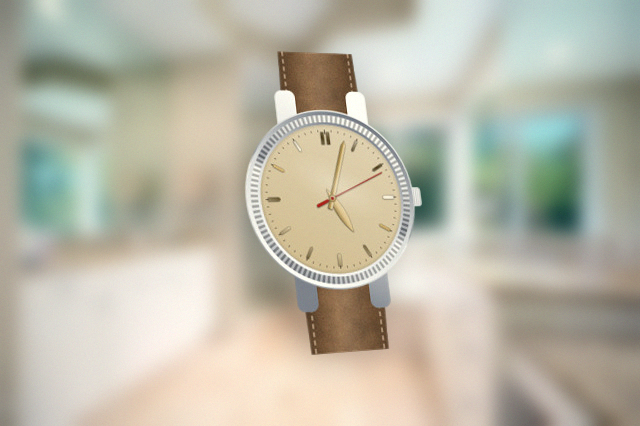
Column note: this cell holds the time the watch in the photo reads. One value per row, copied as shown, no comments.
5:03:11
